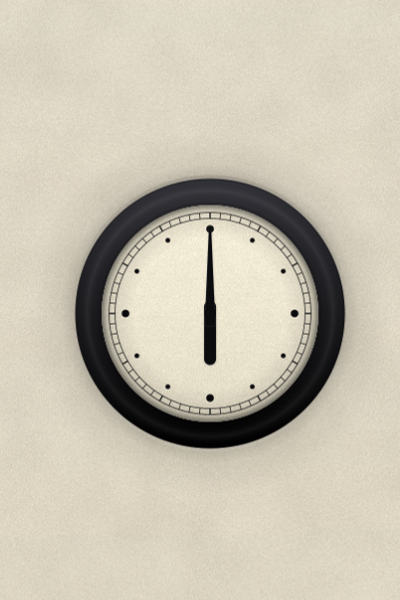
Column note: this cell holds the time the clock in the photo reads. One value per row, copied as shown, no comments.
6:00
